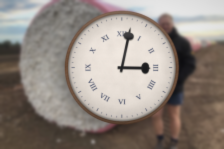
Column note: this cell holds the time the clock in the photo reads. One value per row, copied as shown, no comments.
3:02
